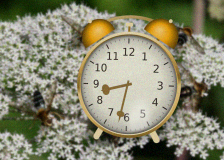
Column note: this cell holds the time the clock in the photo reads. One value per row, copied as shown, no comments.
8:32
